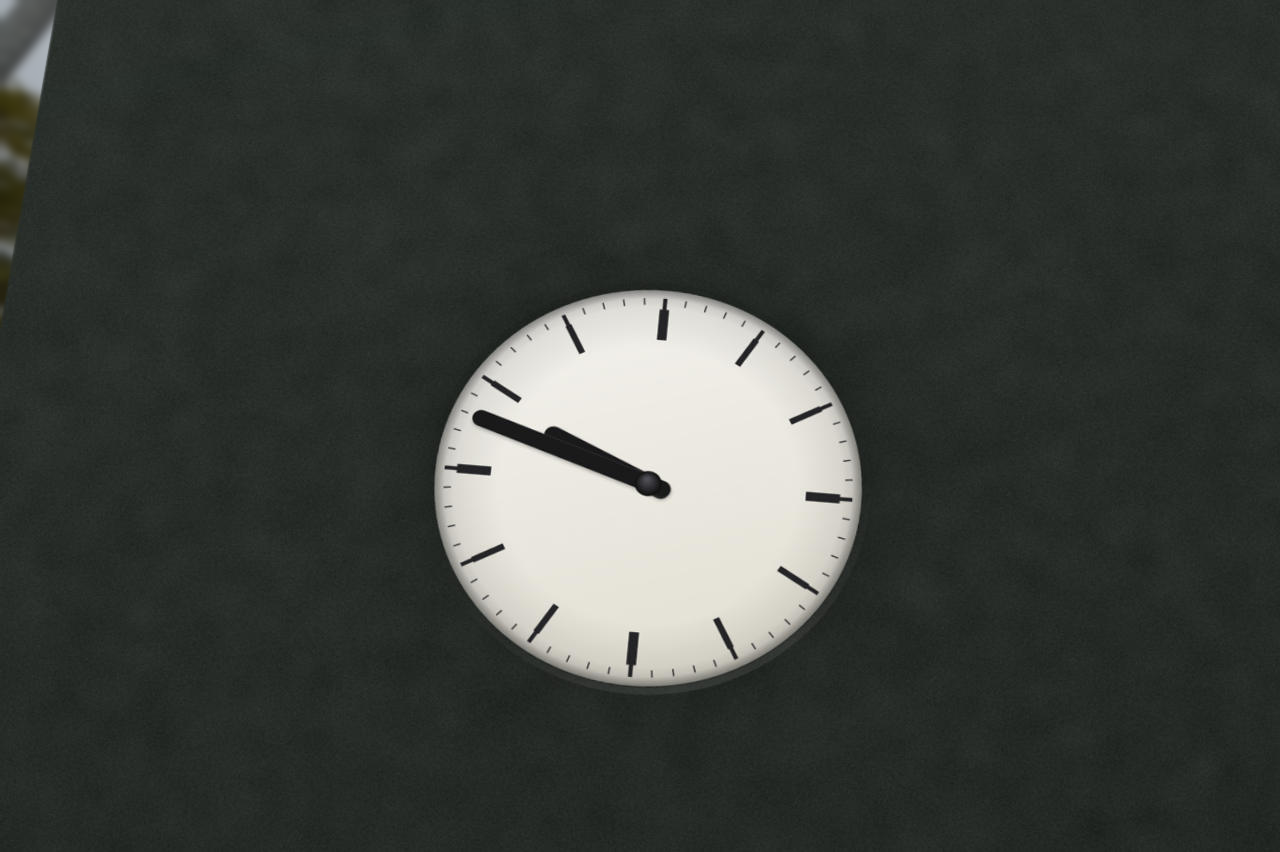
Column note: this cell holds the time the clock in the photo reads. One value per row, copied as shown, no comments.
9:48
